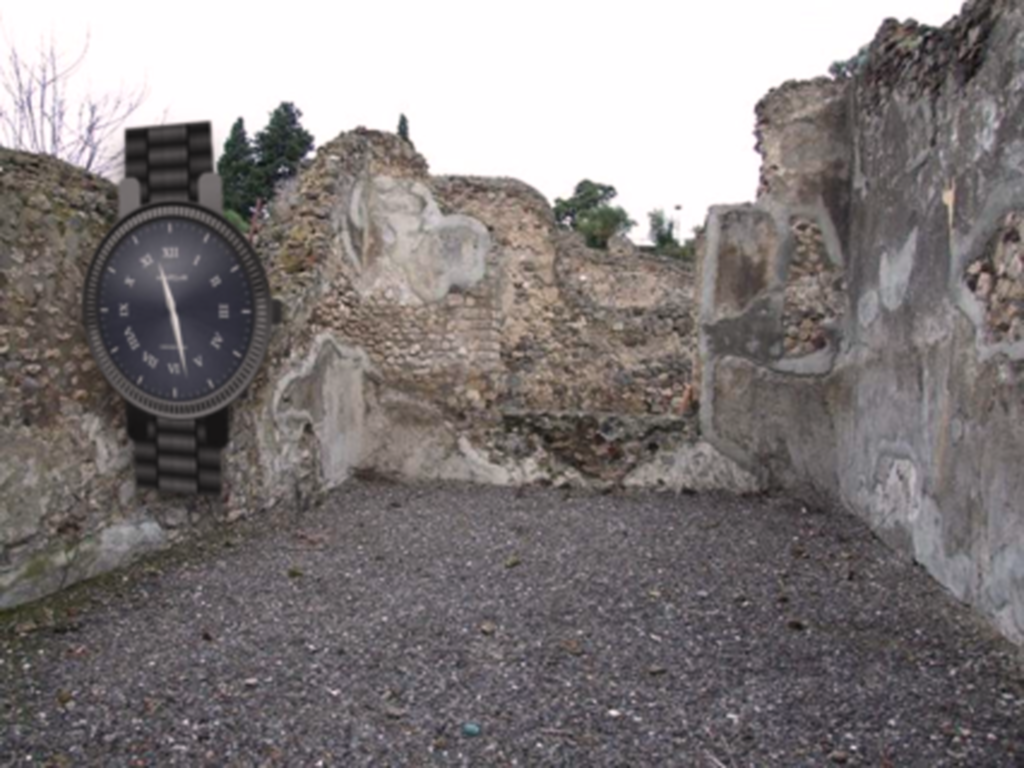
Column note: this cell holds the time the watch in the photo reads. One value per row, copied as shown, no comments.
11:28
